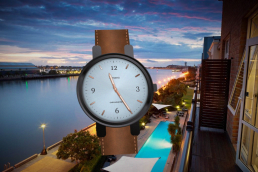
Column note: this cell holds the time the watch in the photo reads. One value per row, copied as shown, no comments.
11:25
